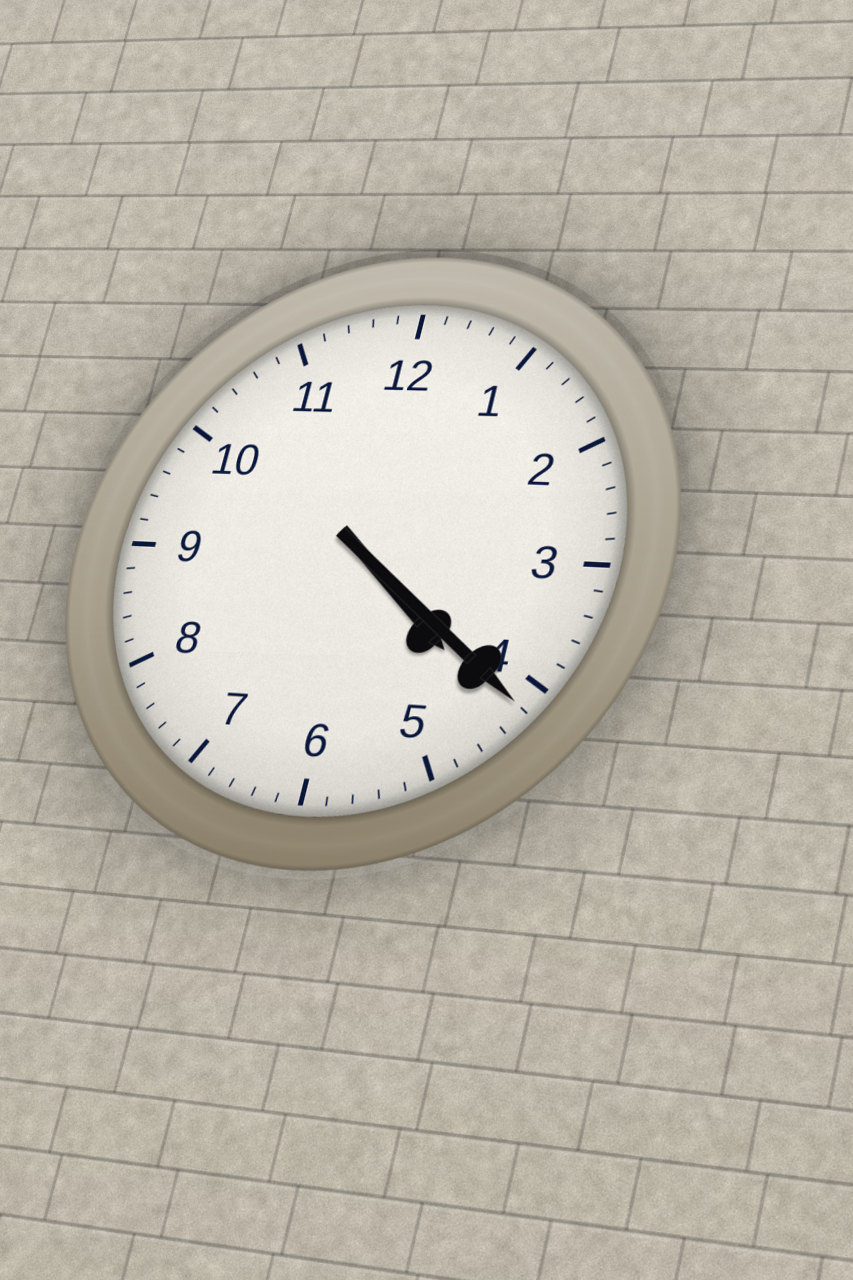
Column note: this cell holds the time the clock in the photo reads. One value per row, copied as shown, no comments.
4:21
